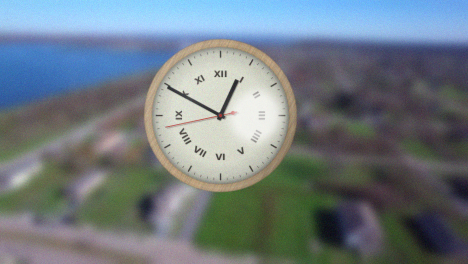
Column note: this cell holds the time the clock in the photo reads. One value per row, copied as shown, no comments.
12:49:43
